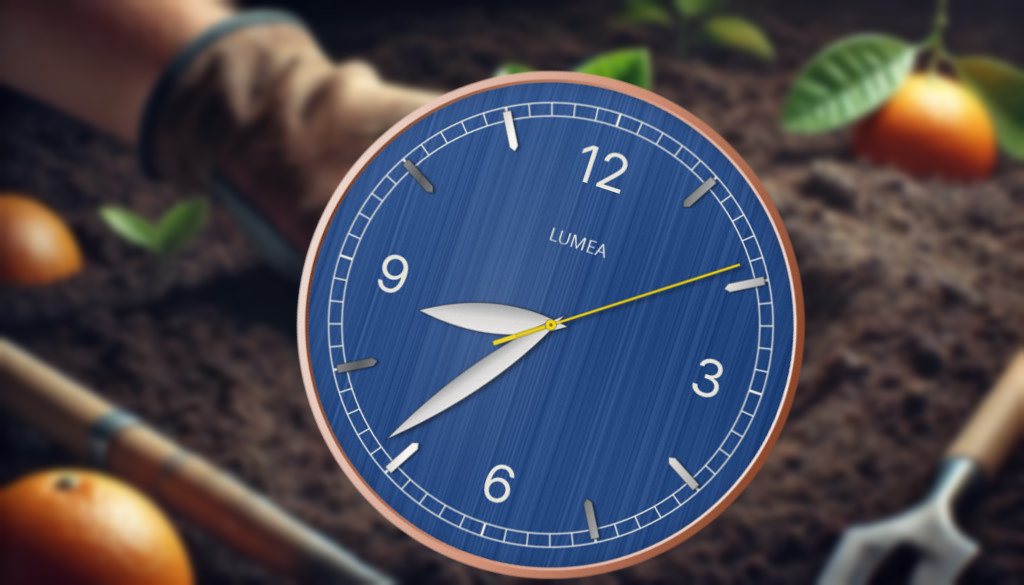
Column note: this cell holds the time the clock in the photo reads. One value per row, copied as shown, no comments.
8:36:09
